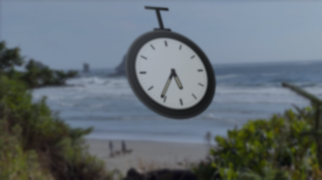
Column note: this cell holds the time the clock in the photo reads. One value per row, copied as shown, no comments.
5:36
